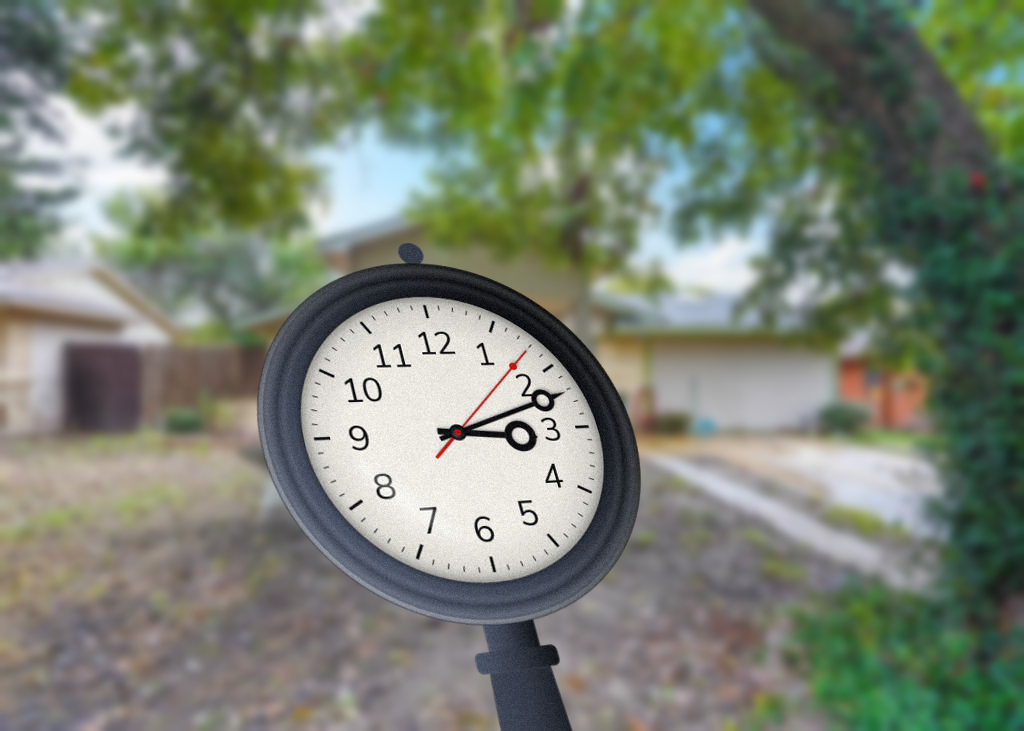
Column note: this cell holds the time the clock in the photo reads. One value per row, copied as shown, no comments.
3:12:08
